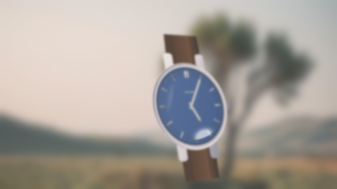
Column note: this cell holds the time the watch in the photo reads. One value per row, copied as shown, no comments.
5:05
